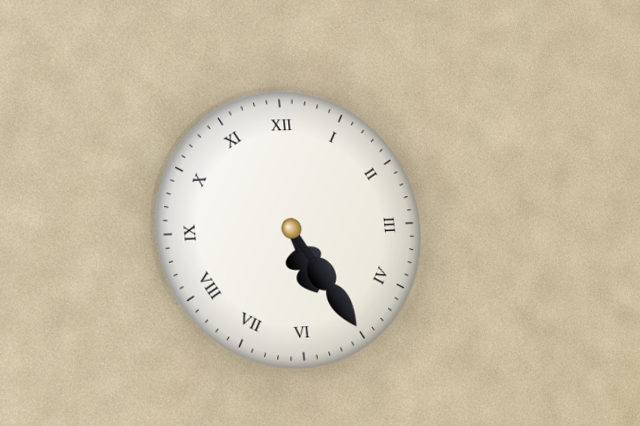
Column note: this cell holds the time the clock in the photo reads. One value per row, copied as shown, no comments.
5:25
